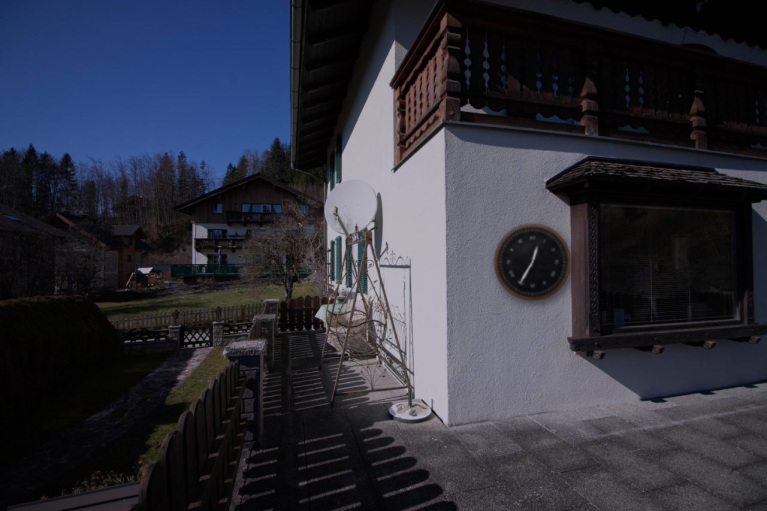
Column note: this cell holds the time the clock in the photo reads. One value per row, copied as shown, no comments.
12:35
